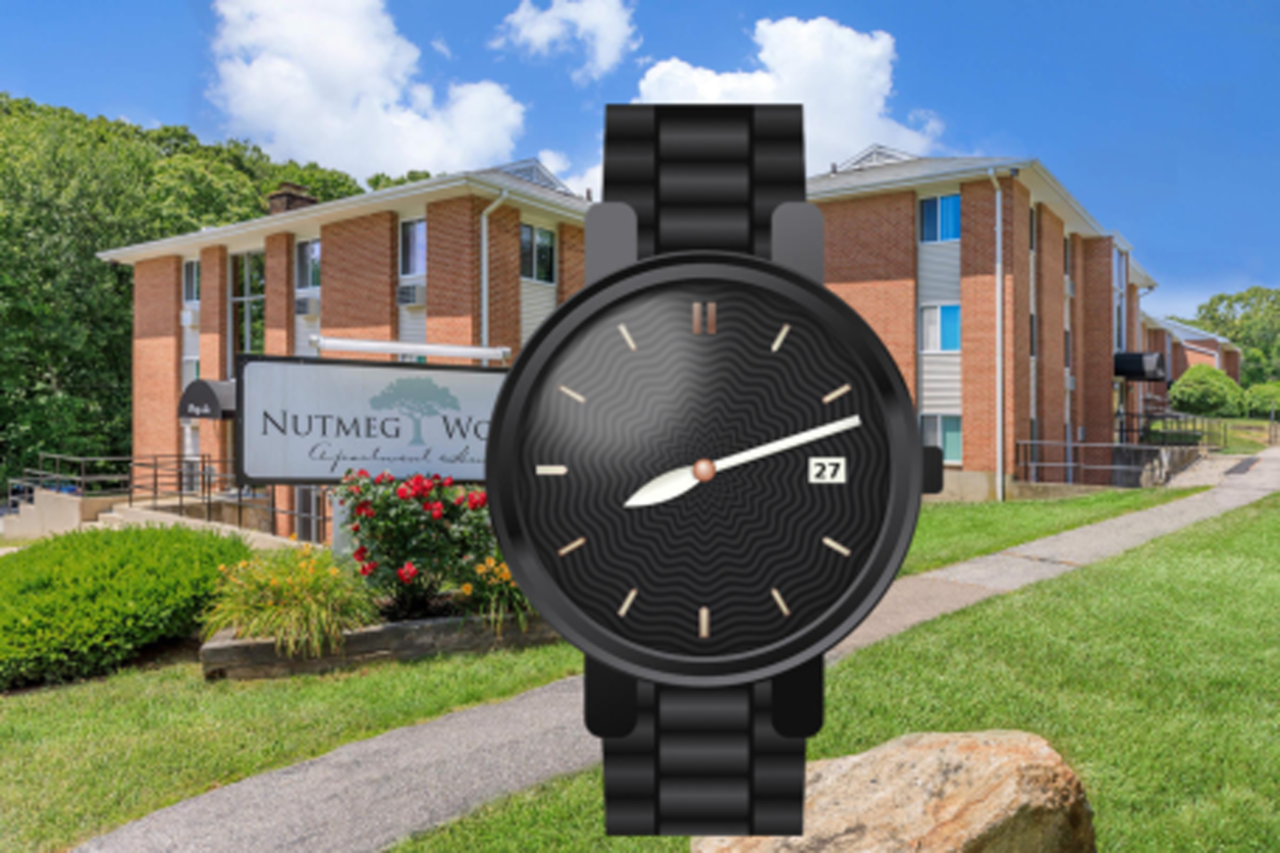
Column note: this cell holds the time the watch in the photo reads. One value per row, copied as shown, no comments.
8:12
